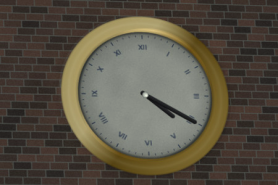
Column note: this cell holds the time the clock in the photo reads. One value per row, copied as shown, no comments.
4:20
